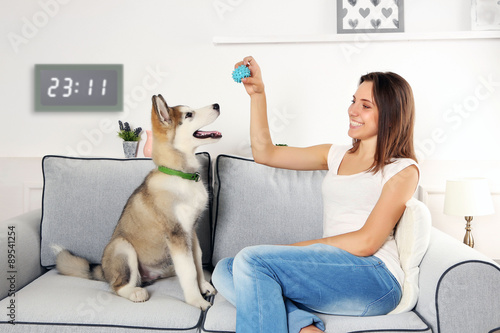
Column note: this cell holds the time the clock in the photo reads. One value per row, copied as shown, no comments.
23:11
